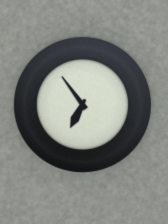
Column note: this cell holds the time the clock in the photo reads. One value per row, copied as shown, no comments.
6:54
